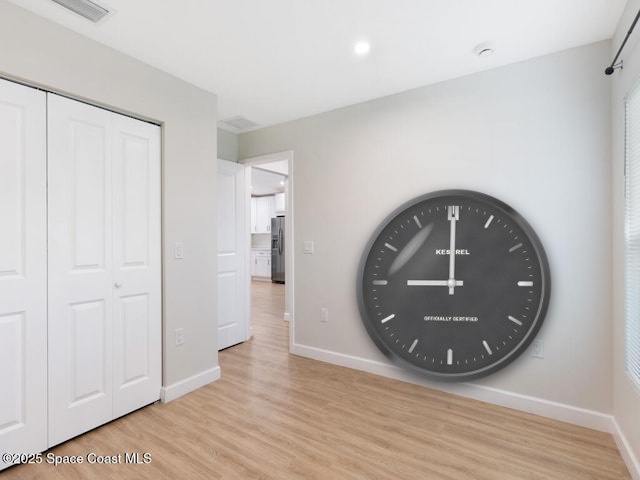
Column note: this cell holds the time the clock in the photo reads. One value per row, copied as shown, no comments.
9:00
